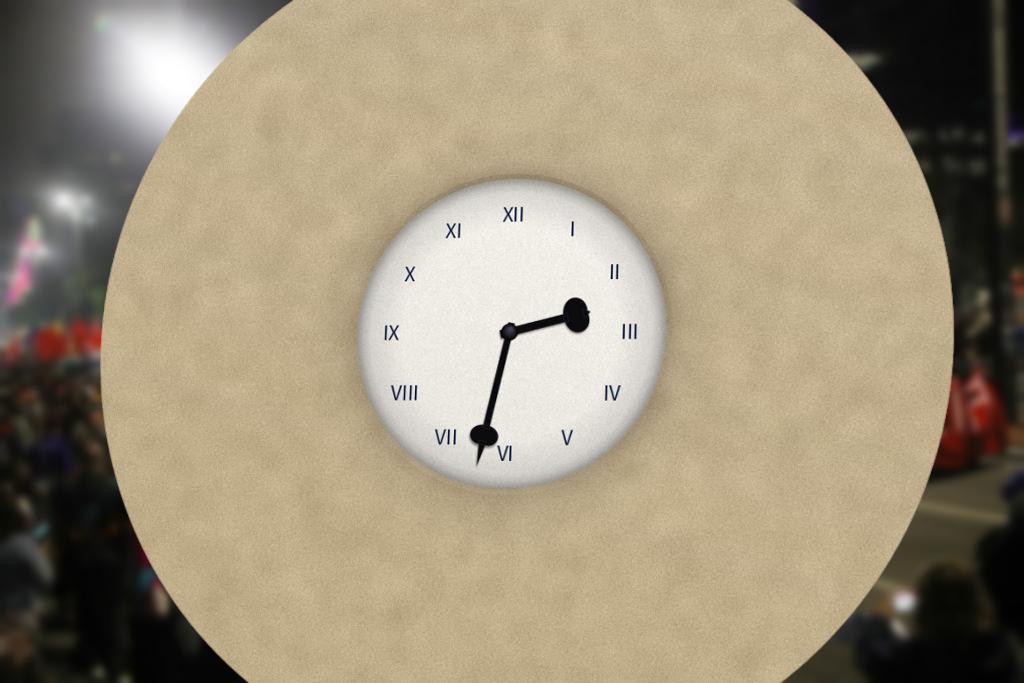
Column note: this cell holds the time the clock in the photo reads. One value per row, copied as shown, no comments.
2:32
